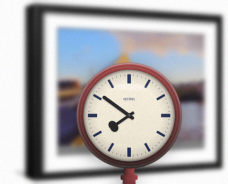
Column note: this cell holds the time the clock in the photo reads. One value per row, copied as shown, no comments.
7:51
